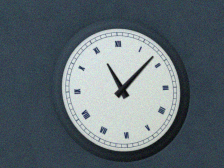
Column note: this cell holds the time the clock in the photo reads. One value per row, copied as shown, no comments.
11:08
